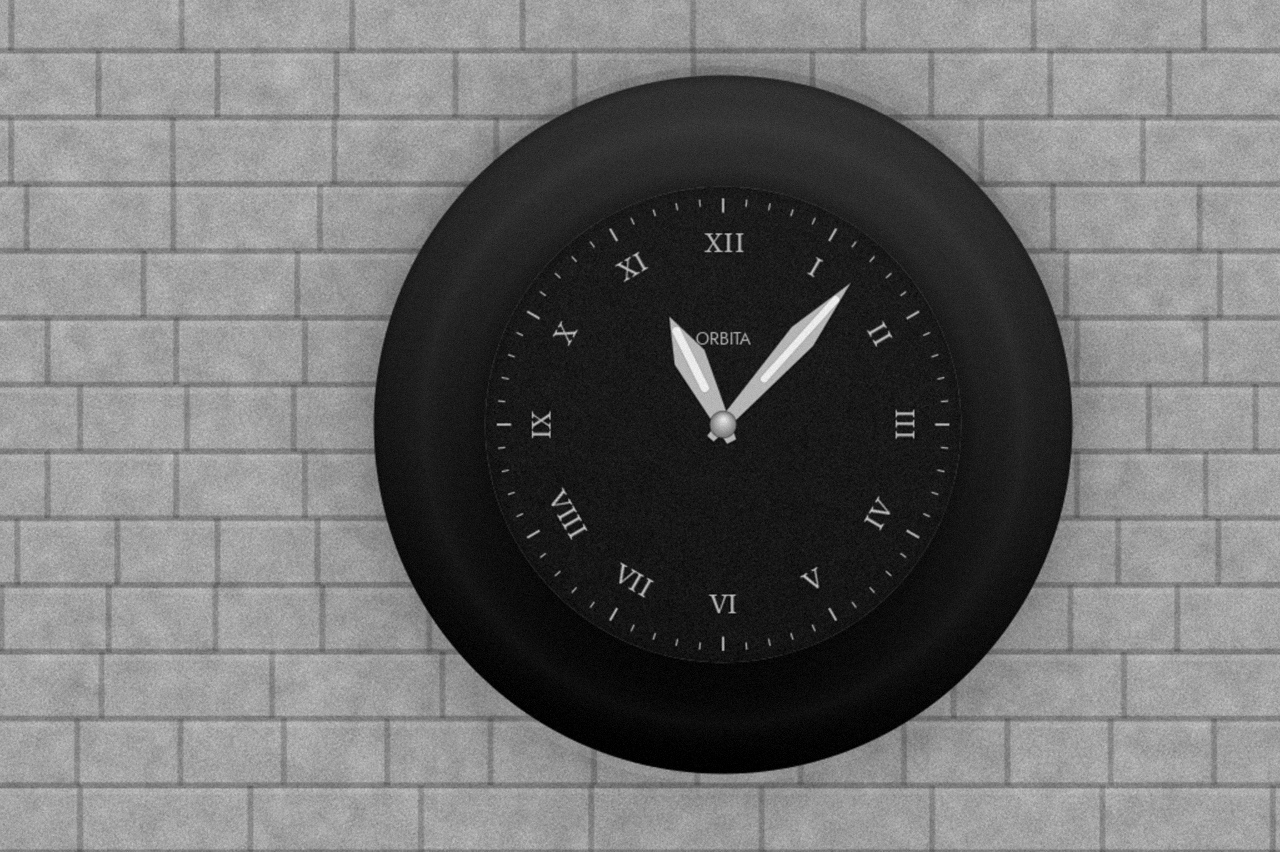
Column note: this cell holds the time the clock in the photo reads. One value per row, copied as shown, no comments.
11:07
